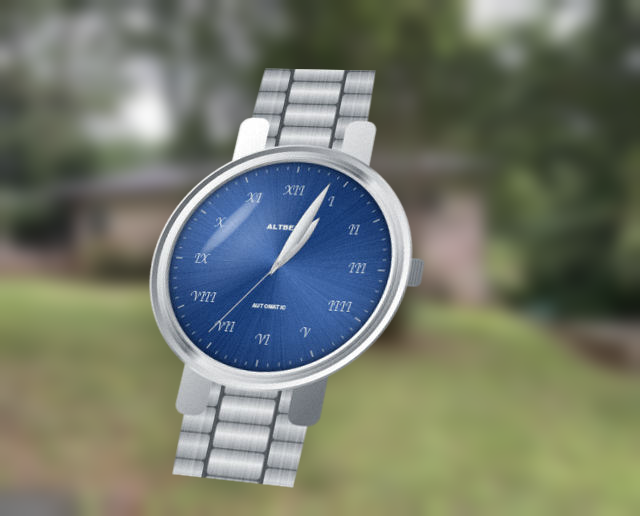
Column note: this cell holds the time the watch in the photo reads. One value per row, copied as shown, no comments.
1:03:36
